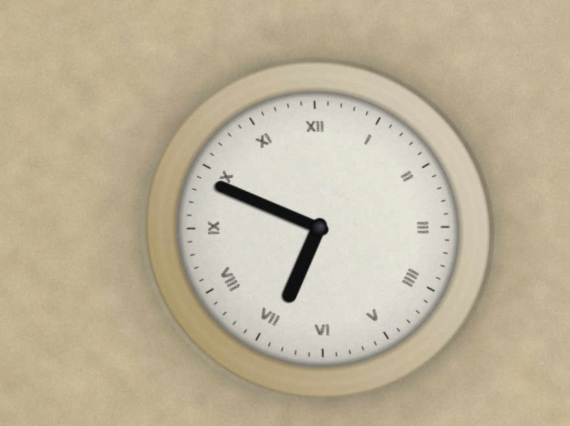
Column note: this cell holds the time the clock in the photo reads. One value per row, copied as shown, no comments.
6:49
